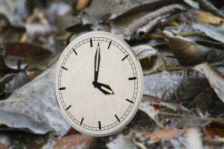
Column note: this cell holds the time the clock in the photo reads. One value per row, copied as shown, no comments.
4:02
